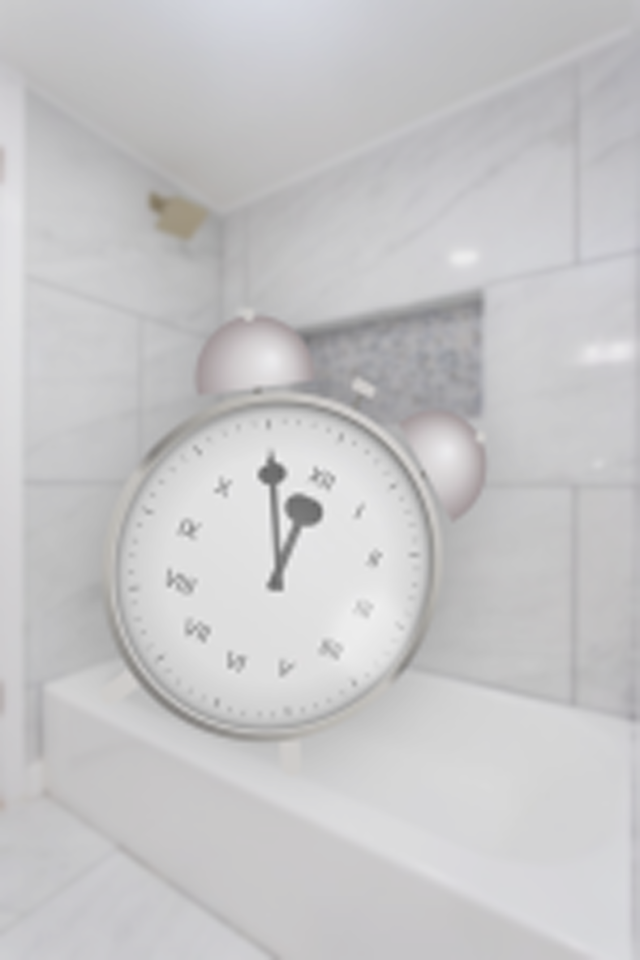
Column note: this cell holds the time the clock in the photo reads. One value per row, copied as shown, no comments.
11:55
